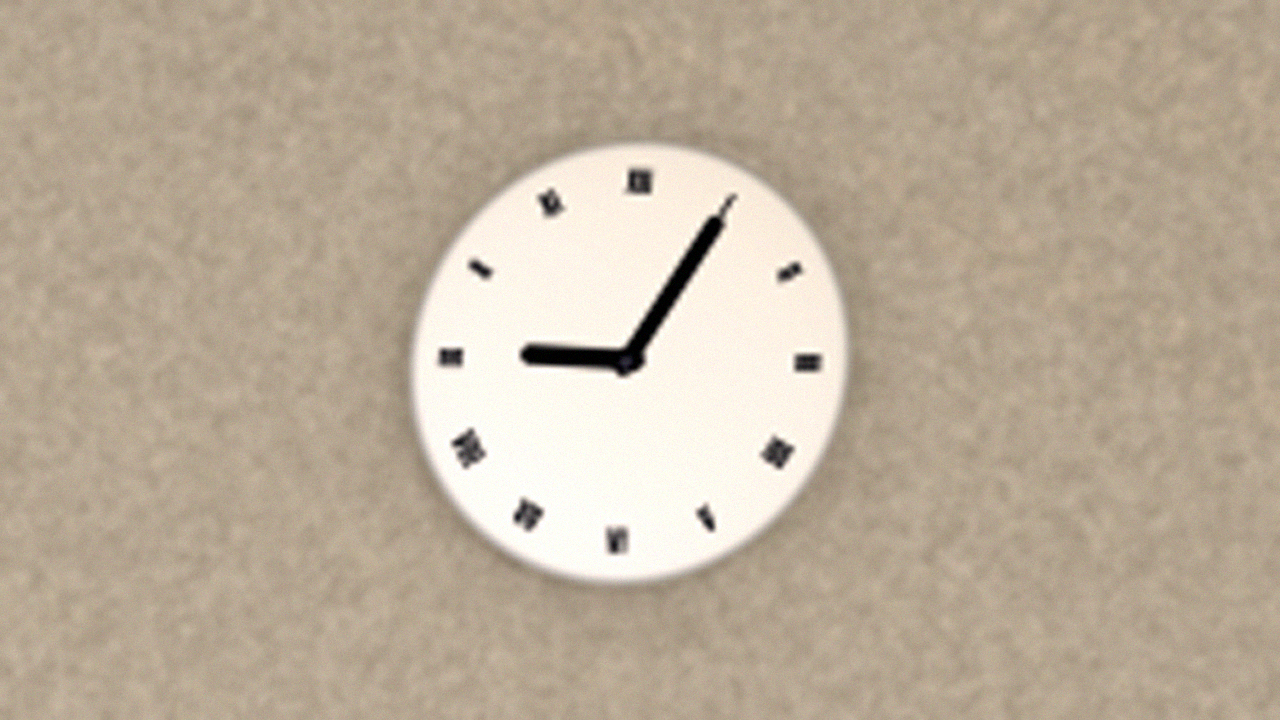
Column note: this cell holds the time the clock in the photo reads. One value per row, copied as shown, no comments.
9:05
